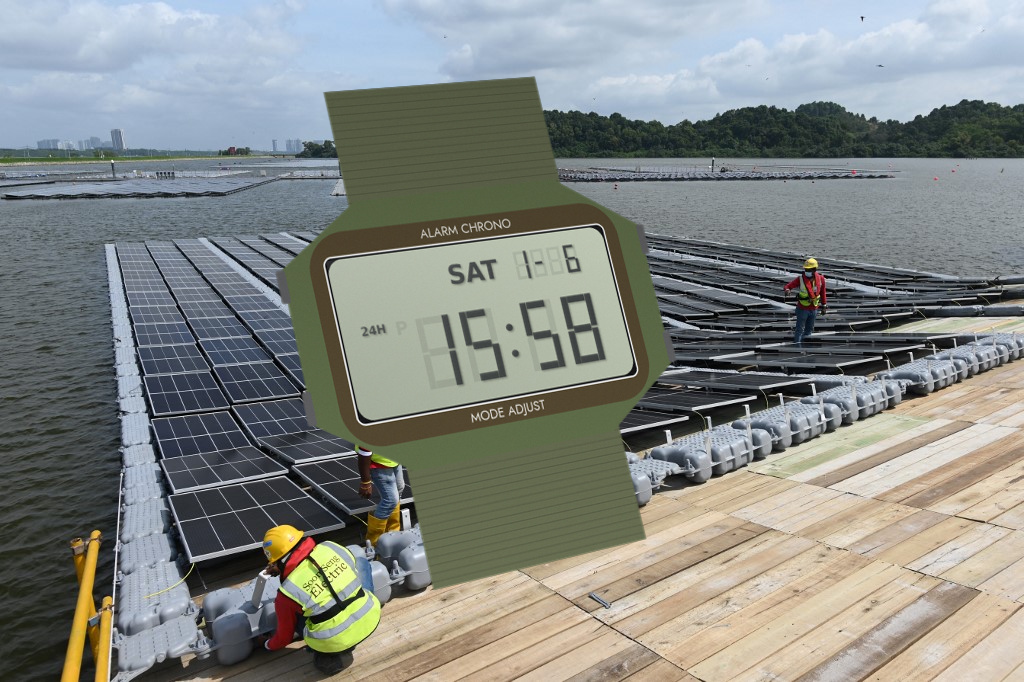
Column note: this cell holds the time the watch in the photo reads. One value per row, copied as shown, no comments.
15:58
